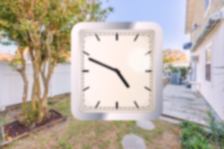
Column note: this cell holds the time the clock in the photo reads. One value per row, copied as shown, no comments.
4:49
